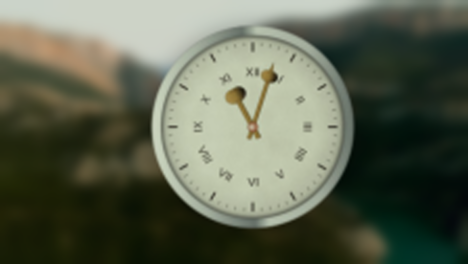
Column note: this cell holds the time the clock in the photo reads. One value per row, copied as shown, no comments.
11:03
